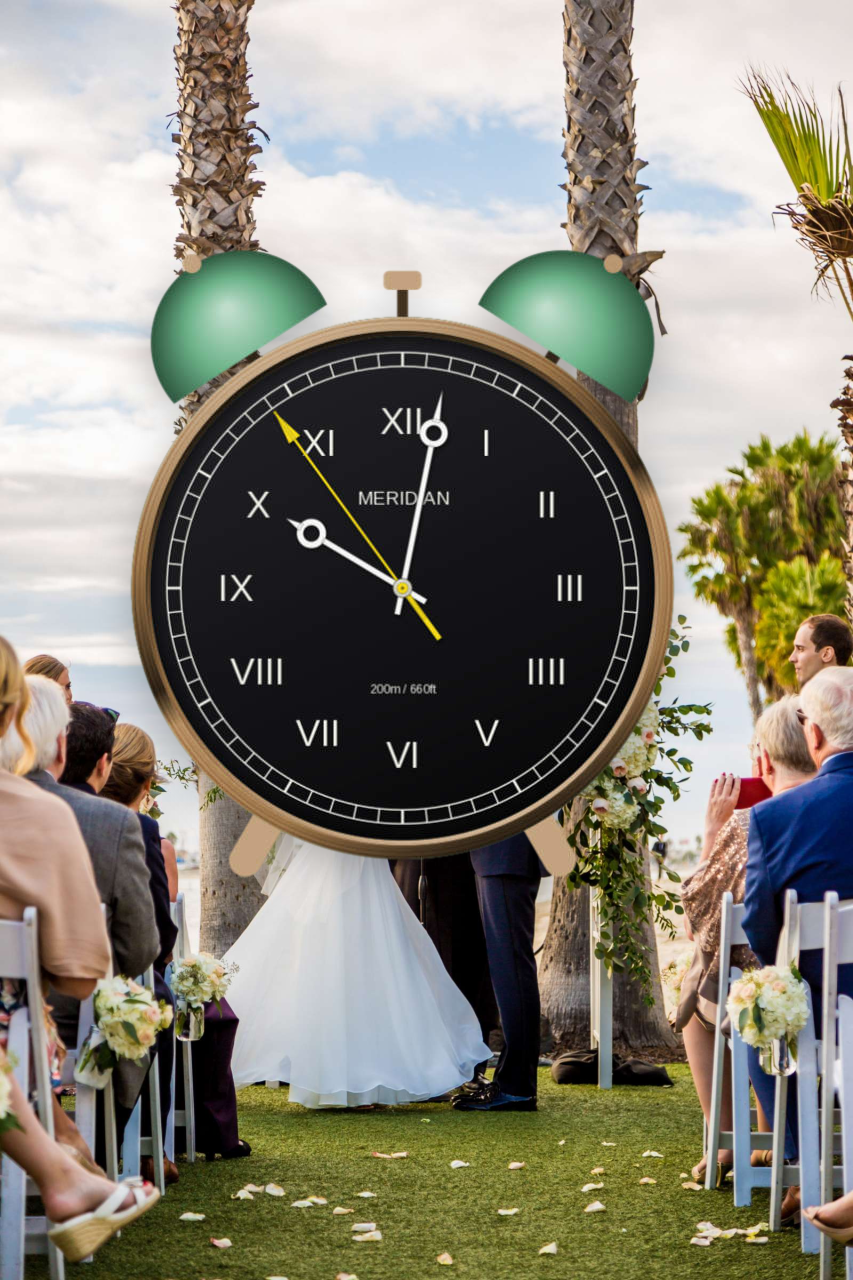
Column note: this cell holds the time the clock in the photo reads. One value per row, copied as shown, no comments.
10:01:54
